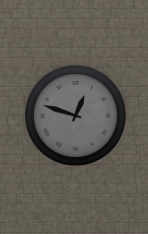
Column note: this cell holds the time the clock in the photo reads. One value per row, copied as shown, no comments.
12:48
